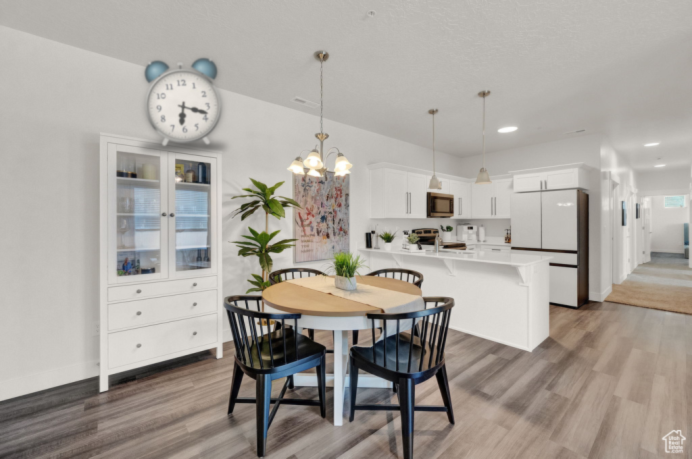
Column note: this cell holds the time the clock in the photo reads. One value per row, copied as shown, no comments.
6:18
